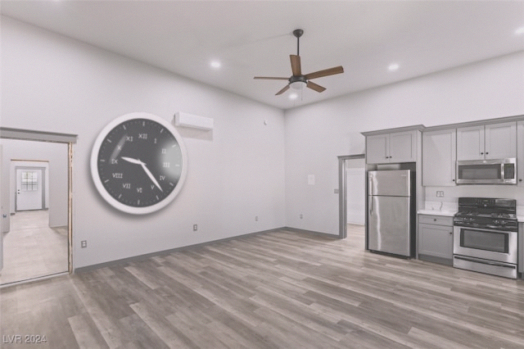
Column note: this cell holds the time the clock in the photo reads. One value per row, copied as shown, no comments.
9:23
